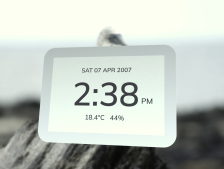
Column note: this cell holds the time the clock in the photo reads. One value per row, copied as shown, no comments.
2:38
